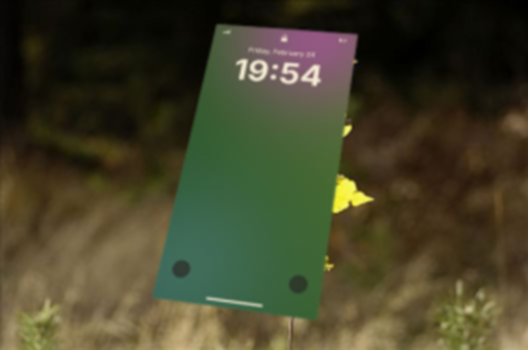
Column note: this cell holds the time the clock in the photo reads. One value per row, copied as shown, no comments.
19:54
